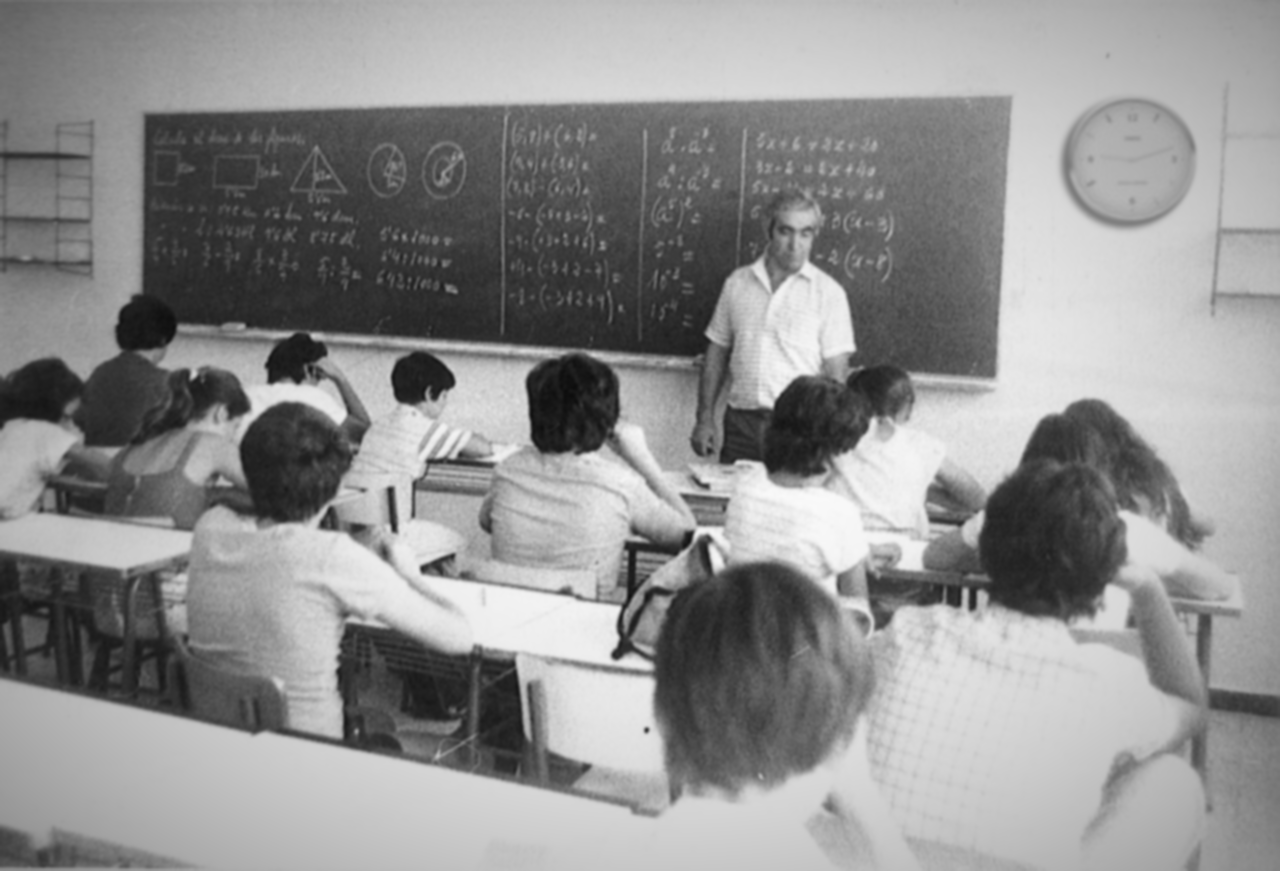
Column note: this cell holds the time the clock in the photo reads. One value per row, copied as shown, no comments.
9:12
